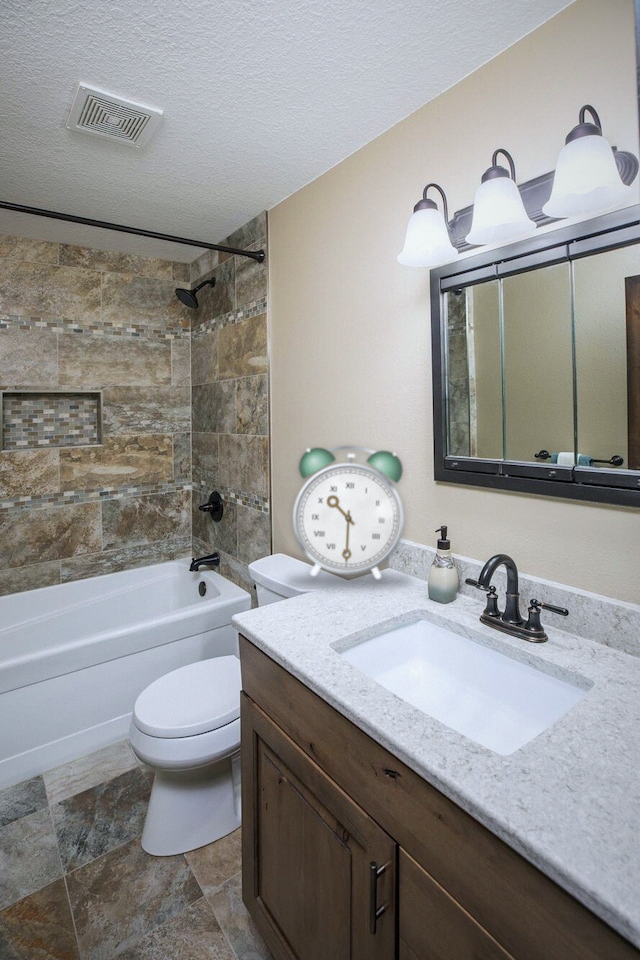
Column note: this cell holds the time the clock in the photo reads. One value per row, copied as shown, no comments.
10:30
